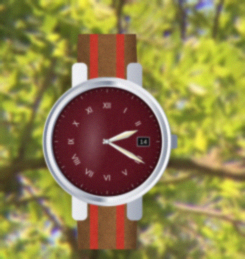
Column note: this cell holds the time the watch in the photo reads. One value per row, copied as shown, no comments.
2:20
